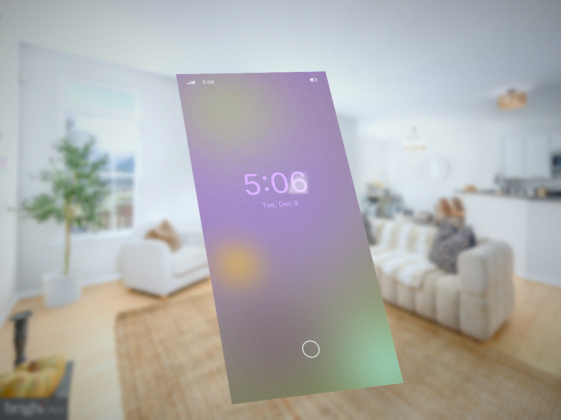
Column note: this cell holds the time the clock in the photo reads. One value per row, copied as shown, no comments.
5:06
